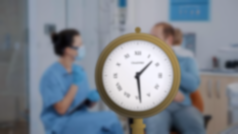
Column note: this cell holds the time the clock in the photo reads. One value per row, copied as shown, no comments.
1:29
